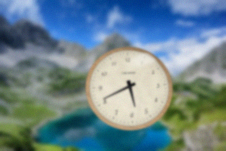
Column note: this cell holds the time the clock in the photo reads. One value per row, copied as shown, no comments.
5:41
